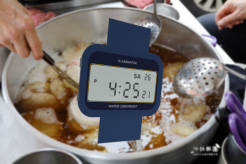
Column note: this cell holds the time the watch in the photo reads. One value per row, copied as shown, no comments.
4:25:21
